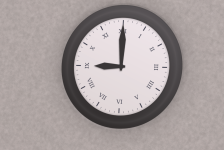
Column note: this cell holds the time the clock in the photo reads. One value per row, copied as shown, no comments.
9:00
